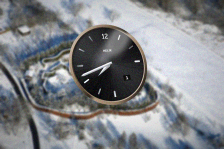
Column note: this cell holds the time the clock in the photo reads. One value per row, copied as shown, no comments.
7:42
